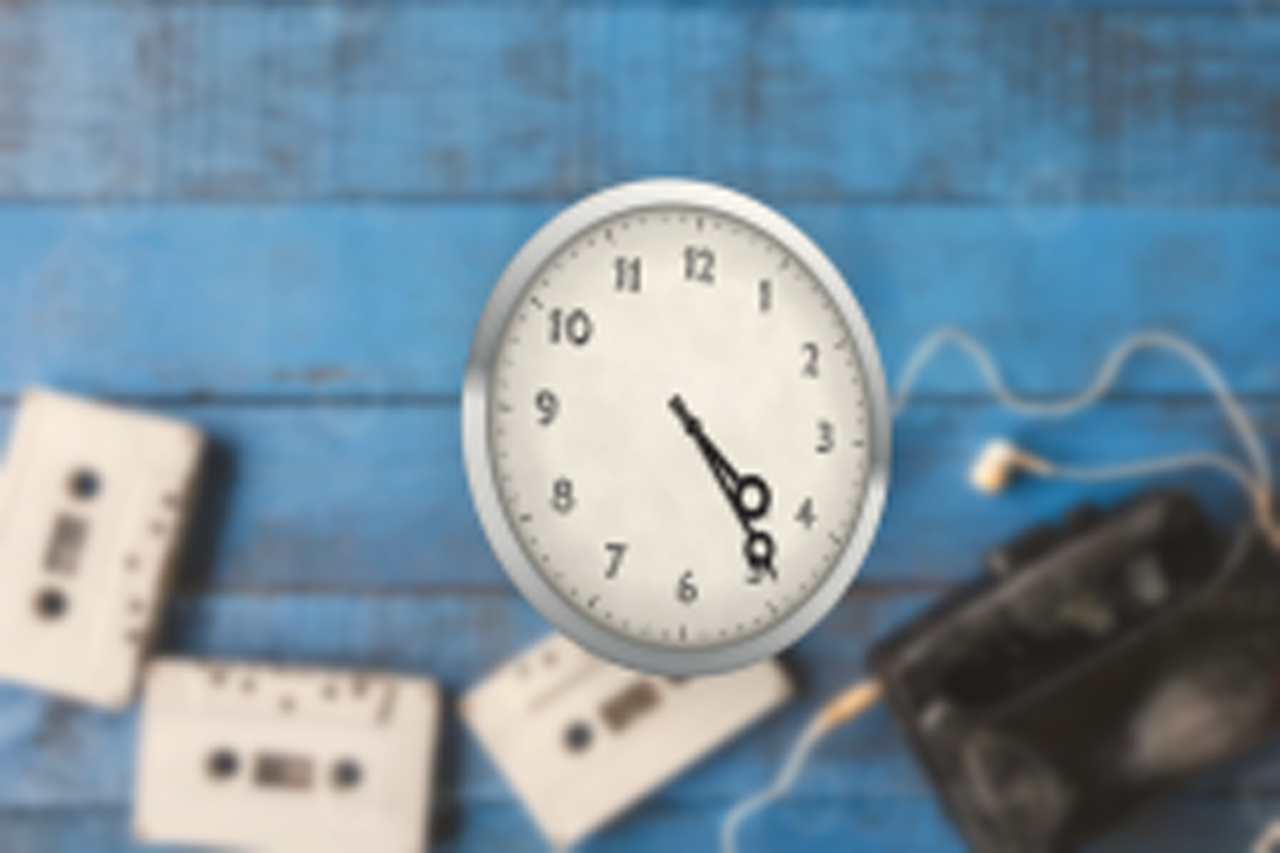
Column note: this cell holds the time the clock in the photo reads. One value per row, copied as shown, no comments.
4:24
